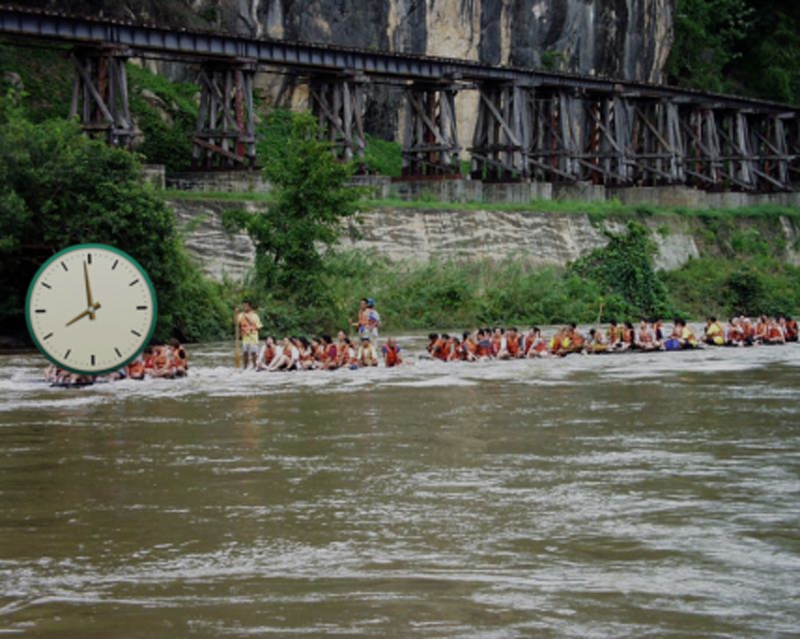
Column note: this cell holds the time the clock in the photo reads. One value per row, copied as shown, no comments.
7:59
